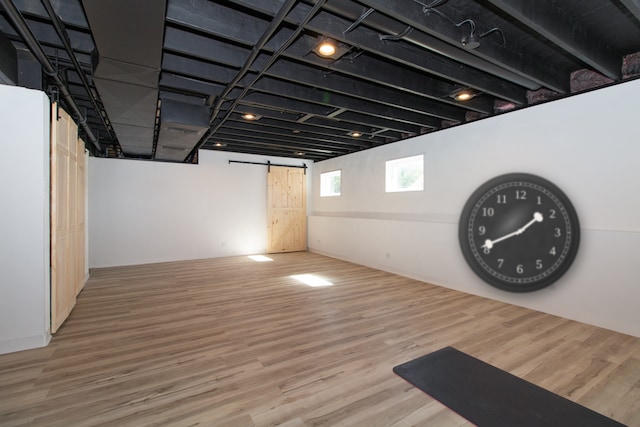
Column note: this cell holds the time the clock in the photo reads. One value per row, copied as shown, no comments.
1:41
